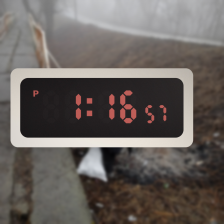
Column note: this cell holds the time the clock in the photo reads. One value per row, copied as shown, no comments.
1:16:57
